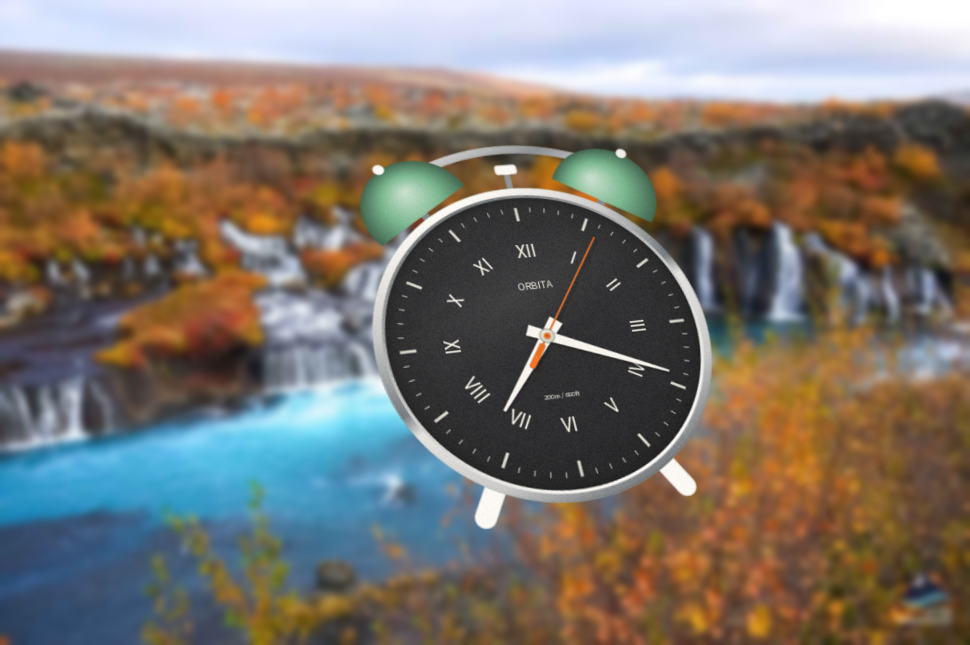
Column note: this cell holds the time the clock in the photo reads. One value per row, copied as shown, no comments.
7:19:06
